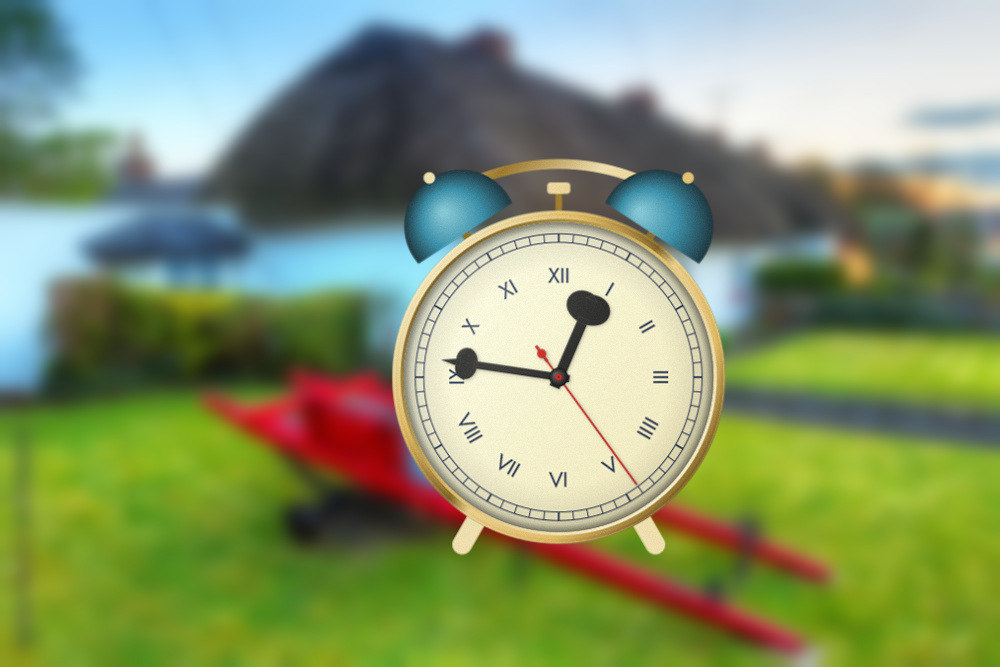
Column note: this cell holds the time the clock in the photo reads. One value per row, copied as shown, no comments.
12:46:24
